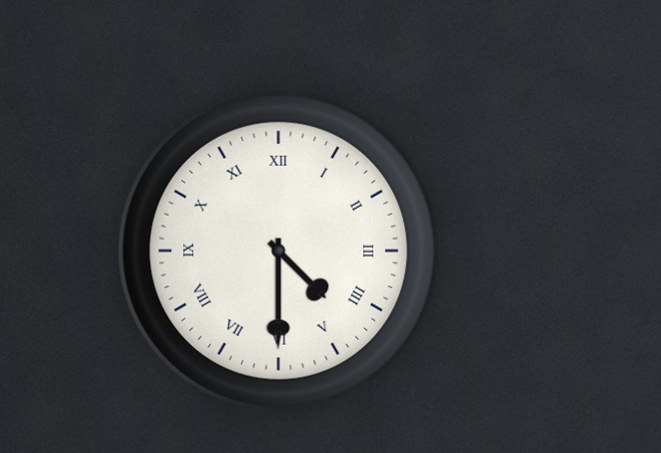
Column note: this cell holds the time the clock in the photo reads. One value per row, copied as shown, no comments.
4:30
